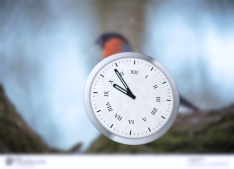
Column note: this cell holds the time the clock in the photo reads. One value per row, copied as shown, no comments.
9:54
